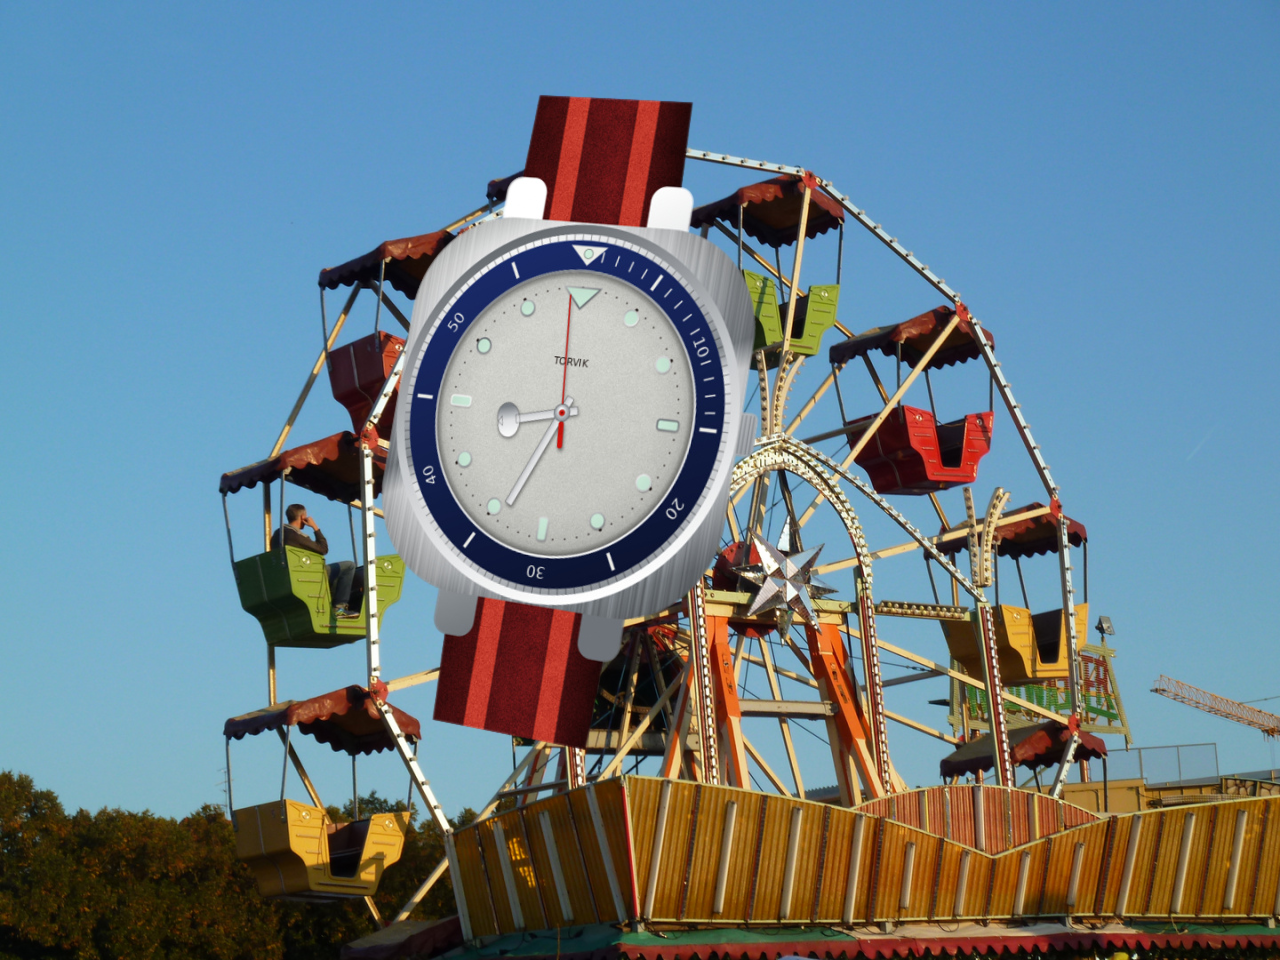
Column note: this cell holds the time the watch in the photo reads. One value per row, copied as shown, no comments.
8:33:59
